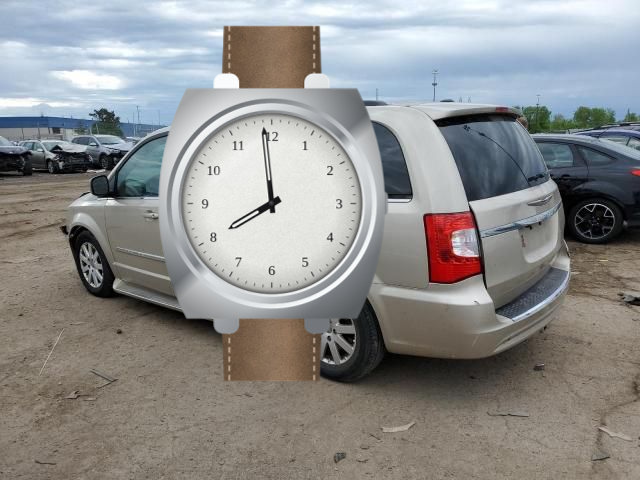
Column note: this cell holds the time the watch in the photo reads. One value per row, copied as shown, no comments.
7:59
